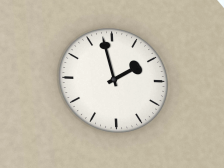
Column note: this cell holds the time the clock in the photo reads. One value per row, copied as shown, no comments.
1:58
